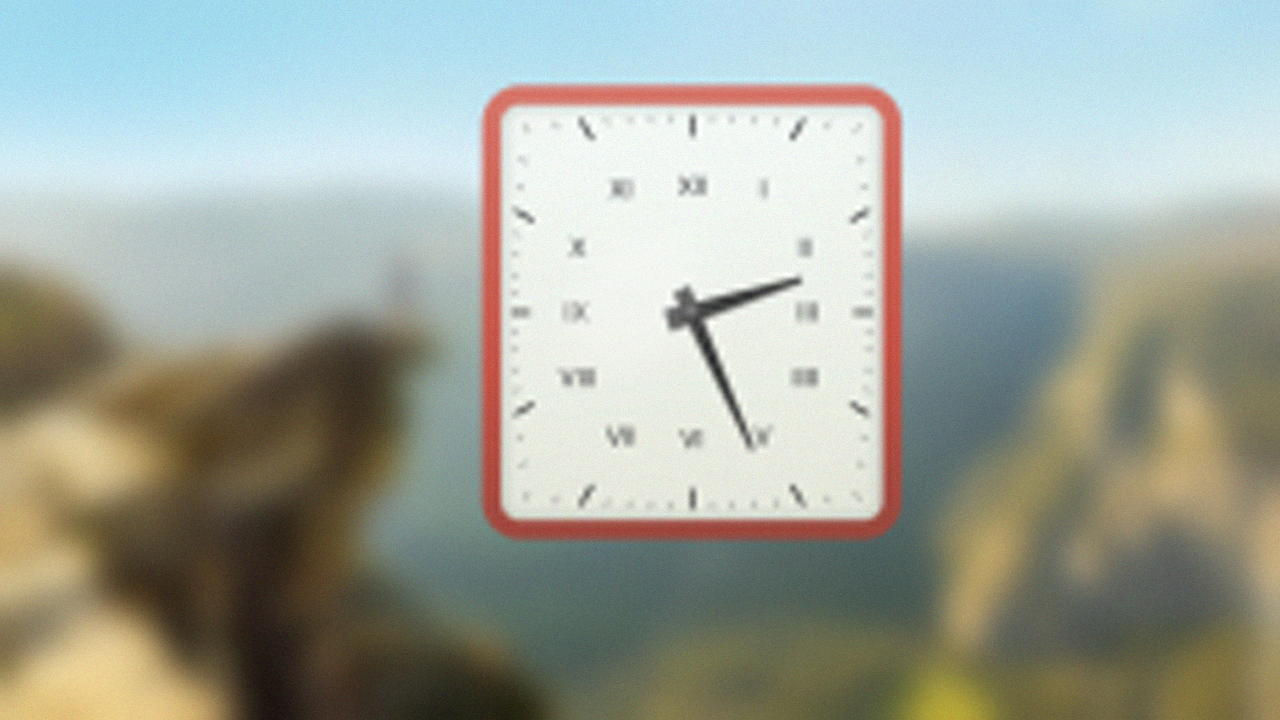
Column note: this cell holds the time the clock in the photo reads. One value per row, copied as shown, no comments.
2:26
